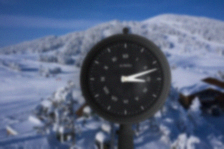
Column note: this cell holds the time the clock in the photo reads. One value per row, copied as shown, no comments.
3:12
